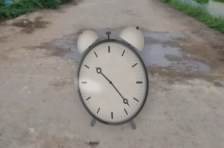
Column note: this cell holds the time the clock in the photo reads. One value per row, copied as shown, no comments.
10:23
